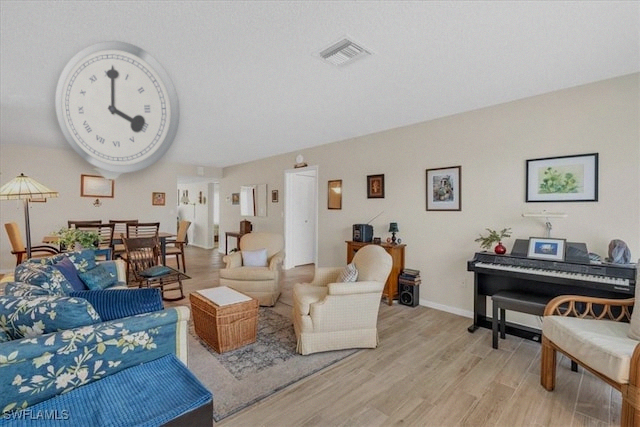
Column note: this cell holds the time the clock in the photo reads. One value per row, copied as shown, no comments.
4:01
